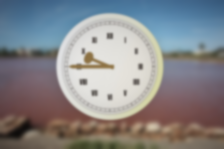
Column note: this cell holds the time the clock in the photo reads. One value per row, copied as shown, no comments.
9:45
